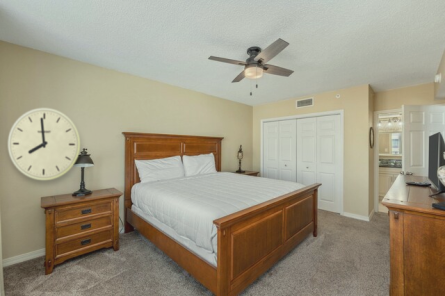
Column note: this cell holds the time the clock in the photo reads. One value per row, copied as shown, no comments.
7:59
